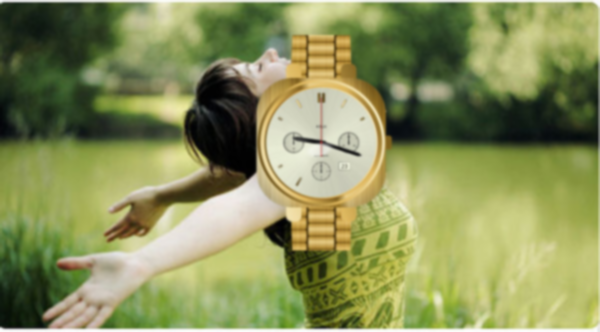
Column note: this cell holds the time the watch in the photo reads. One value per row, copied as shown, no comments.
9:18
